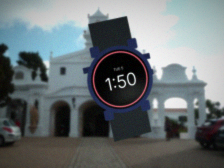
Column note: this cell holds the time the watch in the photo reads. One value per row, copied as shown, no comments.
1:50
